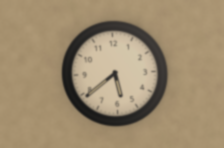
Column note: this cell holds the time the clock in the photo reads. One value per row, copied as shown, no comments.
5:39
